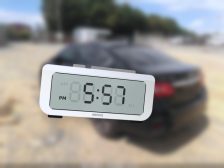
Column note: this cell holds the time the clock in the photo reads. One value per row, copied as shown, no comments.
5:57
